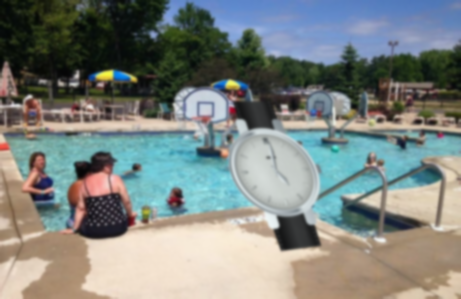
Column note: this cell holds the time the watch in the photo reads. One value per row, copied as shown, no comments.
5:01
